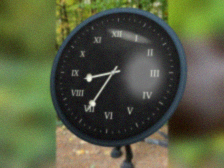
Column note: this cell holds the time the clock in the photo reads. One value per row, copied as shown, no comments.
8:35
